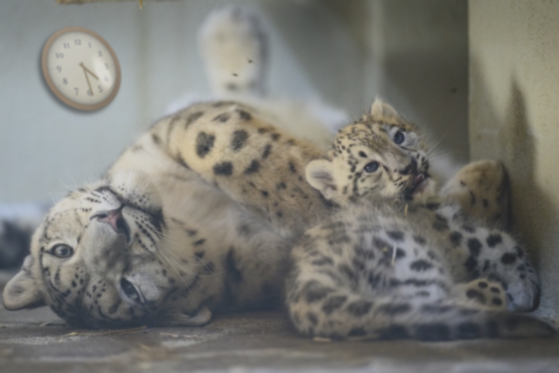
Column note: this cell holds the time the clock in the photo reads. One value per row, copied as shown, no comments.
4:29
